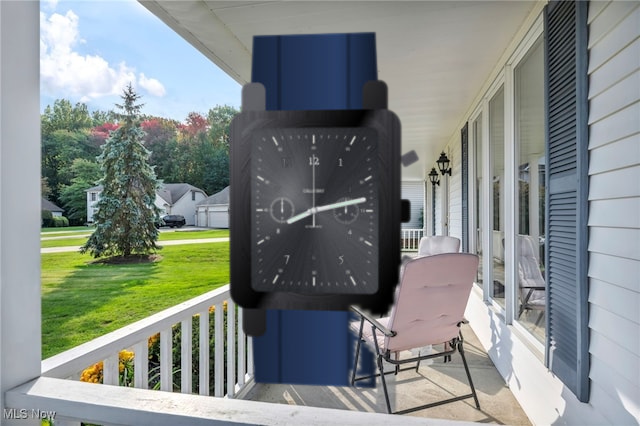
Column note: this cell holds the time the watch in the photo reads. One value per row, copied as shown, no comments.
8:13
